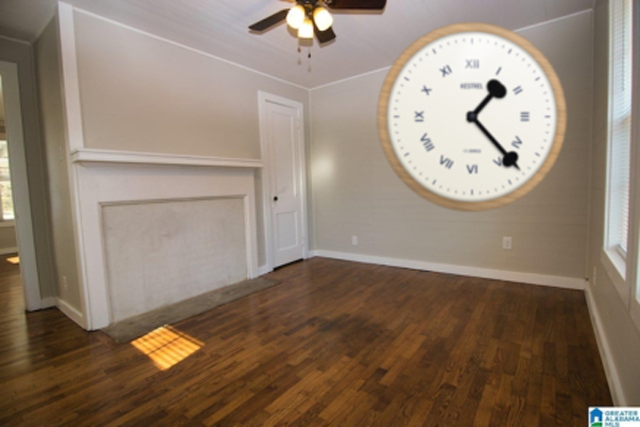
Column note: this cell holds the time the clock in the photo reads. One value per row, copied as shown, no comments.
1:23
